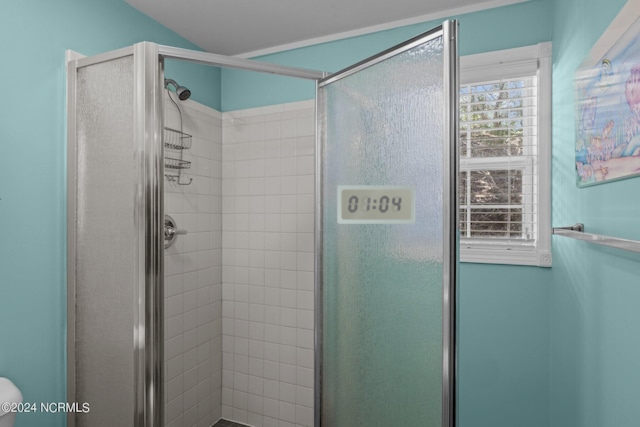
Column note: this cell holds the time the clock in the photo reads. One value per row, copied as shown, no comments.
1:04
